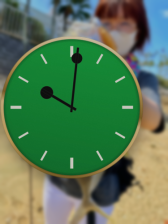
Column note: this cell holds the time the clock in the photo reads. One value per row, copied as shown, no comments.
10:01
